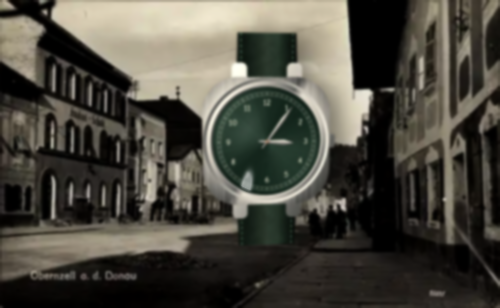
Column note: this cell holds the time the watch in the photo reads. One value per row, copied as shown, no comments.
3:06
